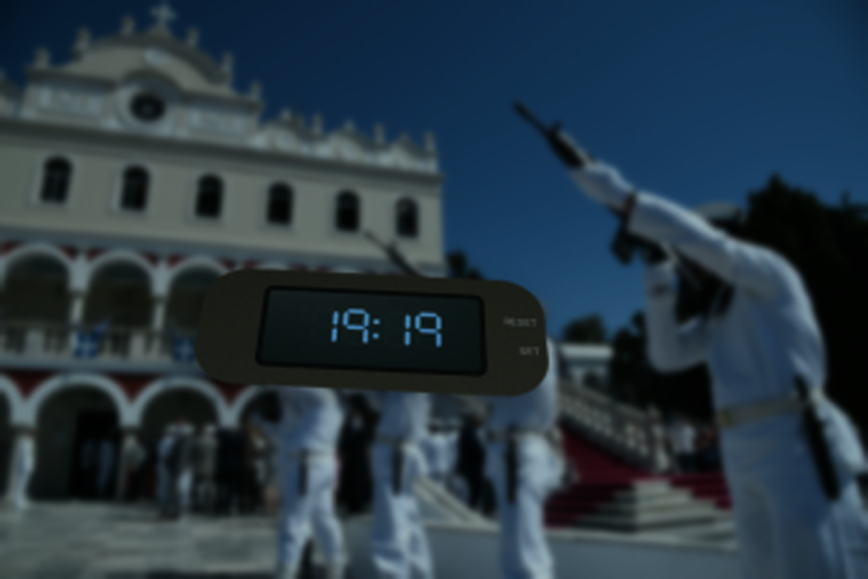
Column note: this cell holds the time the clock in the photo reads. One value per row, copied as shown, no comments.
19:19
